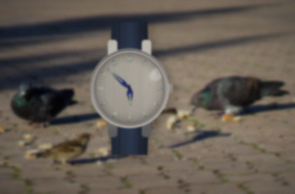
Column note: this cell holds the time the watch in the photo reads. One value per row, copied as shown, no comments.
5:52
